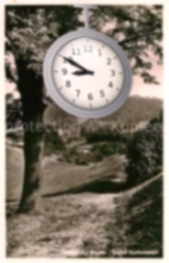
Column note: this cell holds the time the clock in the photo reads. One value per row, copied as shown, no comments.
8:50
